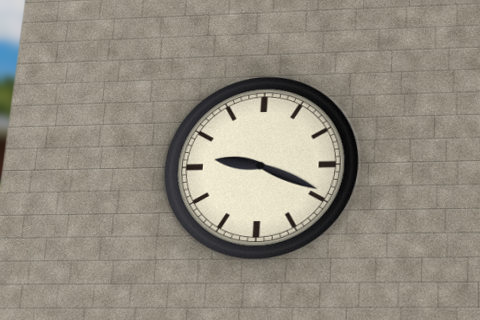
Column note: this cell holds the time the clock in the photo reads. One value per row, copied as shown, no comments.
9:19
